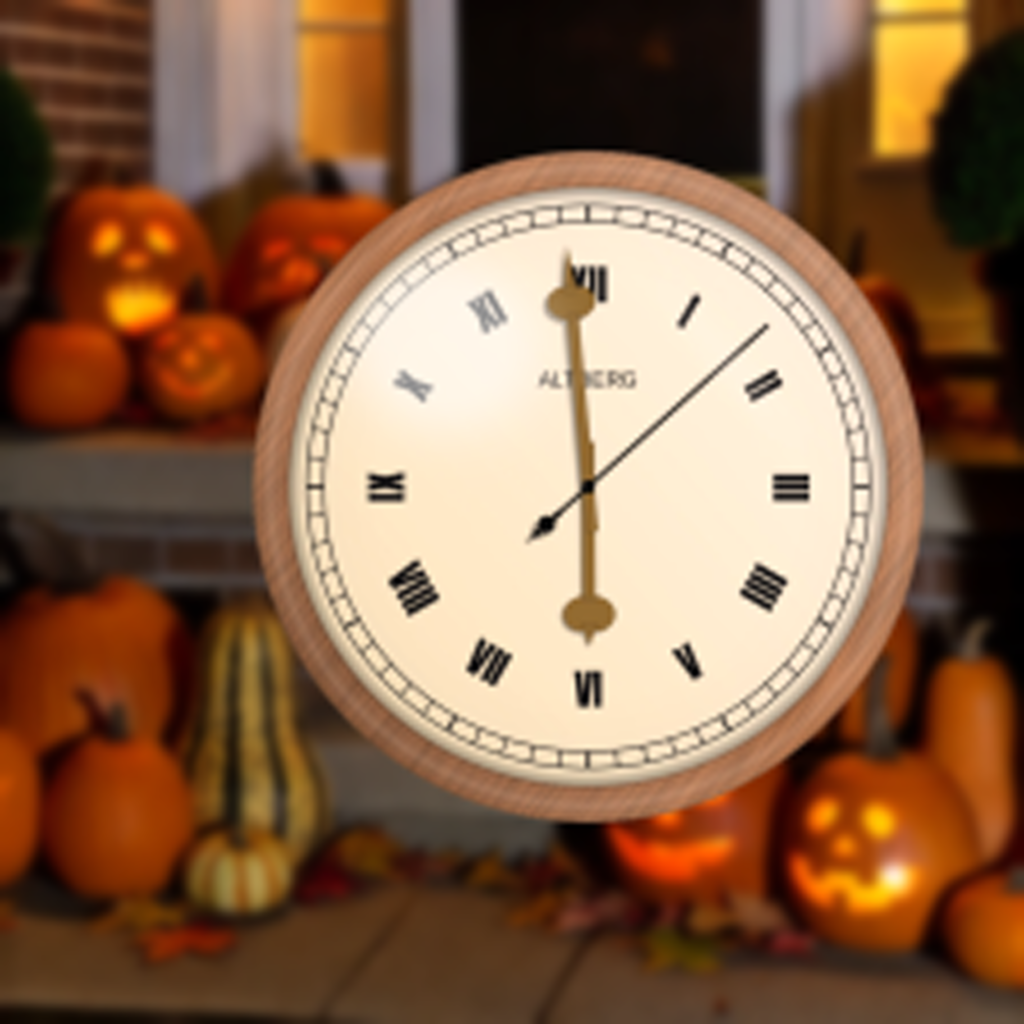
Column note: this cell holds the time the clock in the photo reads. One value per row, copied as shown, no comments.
5:59:08
